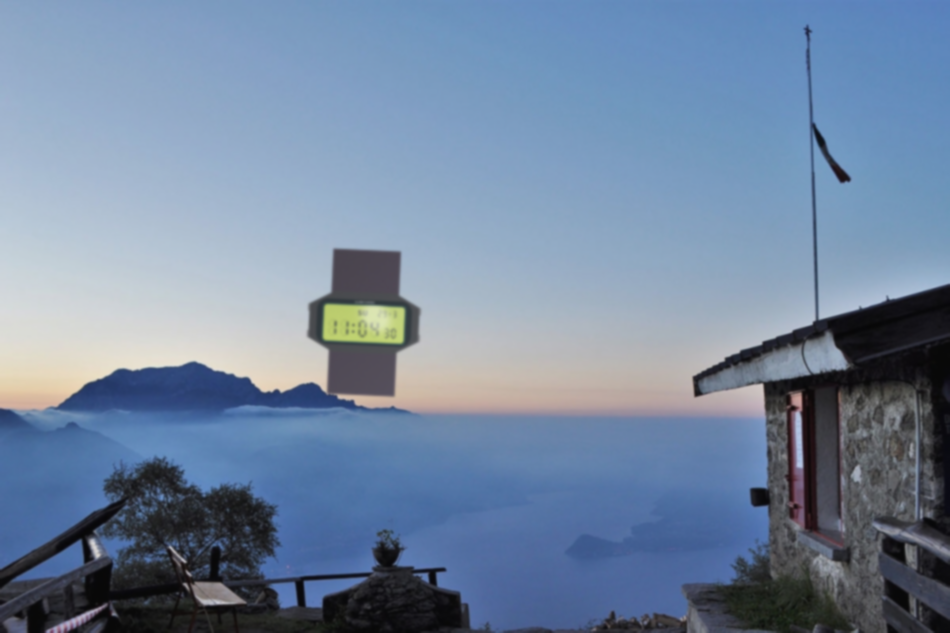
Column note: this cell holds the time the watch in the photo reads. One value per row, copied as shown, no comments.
11:04
